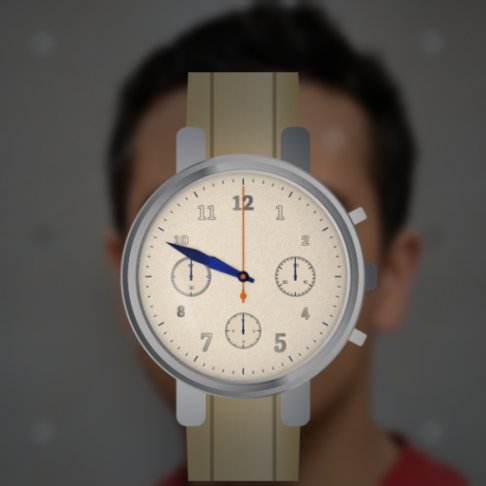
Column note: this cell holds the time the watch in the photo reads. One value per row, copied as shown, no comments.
9:49
